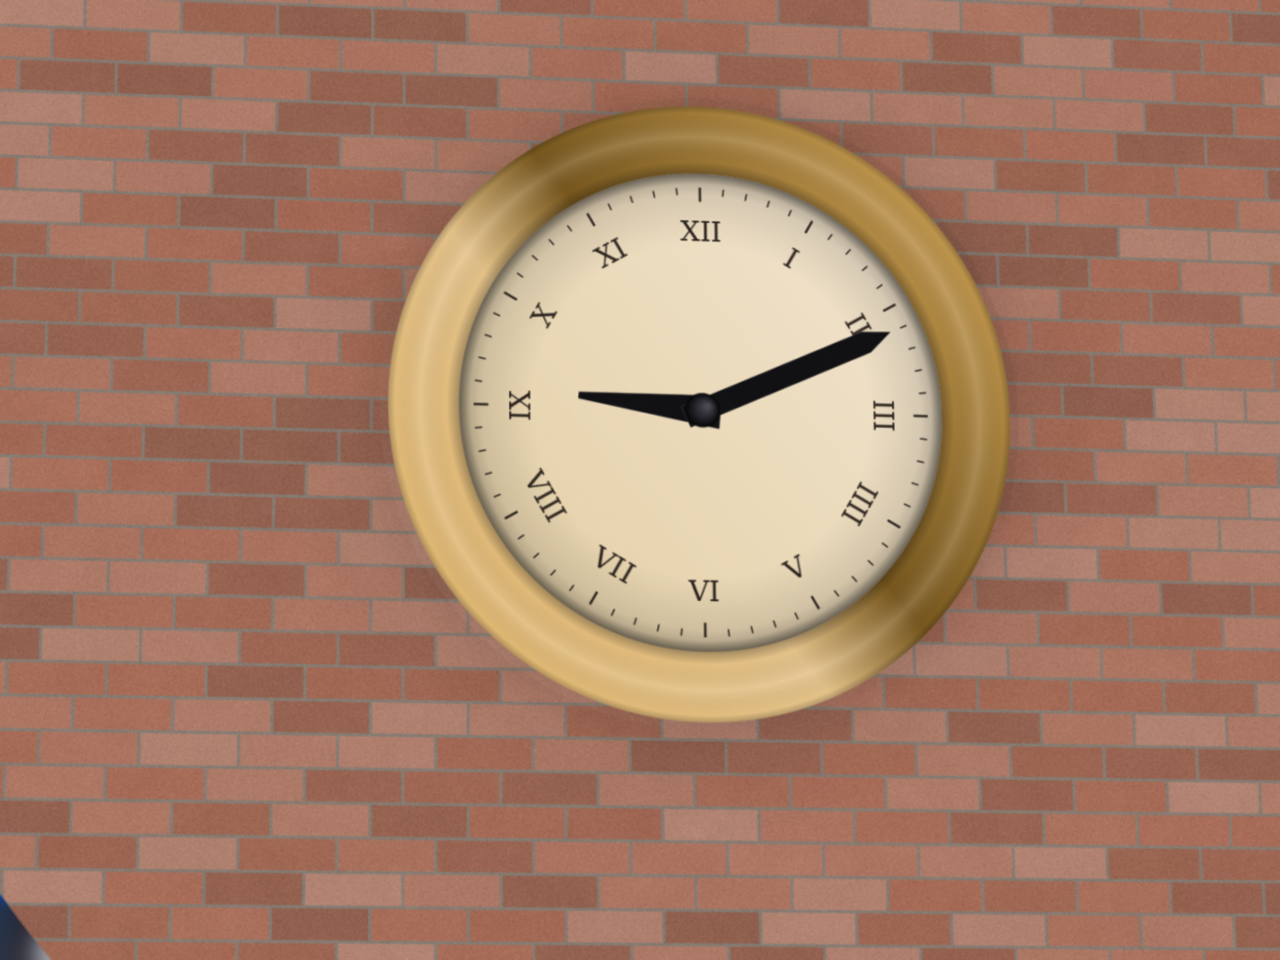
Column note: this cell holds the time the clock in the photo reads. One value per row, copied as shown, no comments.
9:11
